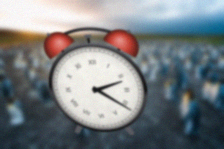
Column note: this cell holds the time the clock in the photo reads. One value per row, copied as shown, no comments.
2:21
